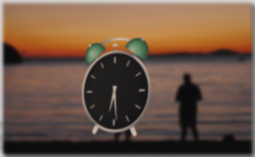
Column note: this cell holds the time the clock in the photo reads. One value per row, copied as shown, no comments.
6:29
